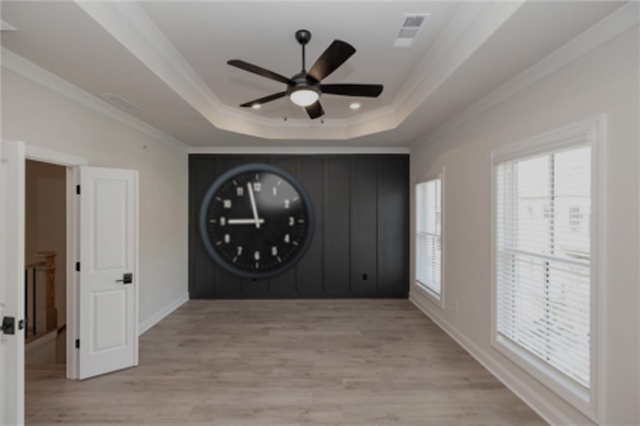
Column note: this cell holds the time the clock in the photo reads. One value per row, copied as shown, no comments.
8:58
